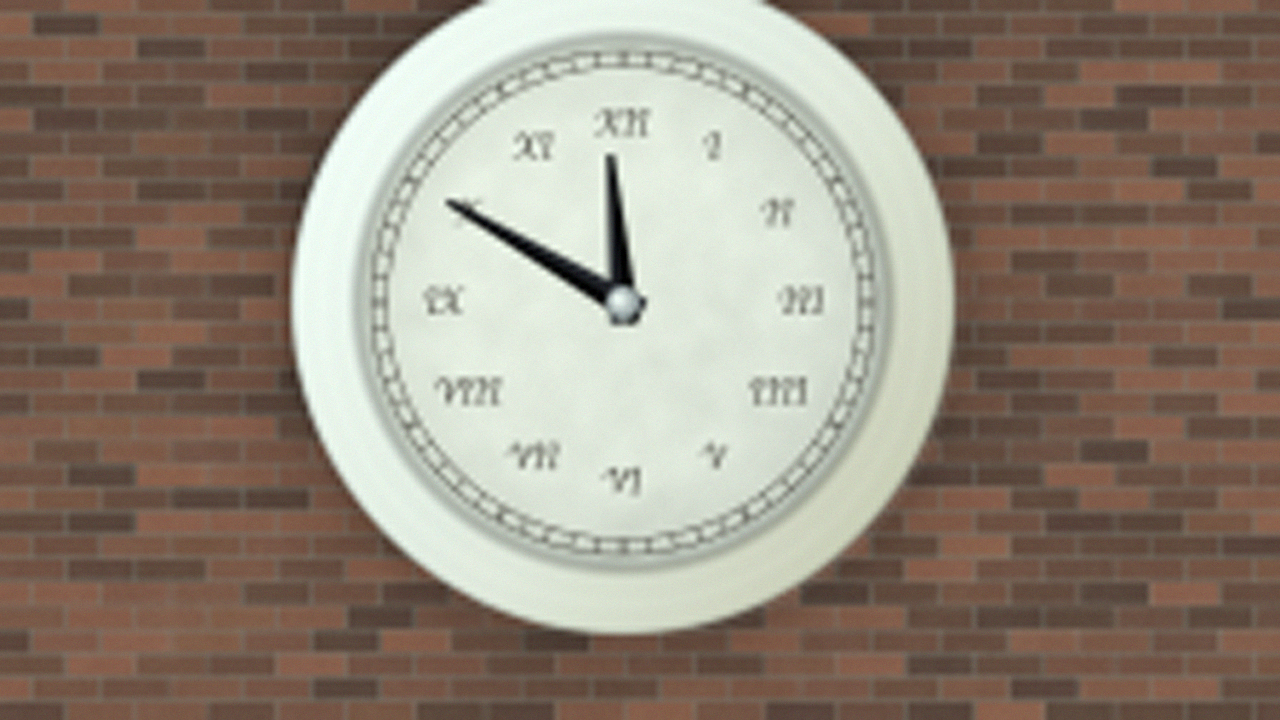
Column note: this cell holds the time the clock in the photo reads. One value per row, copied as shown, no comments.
11:50
